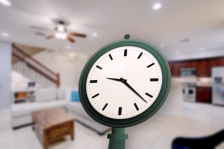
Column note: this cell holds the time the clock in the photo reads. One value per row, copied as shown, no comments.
9:22
